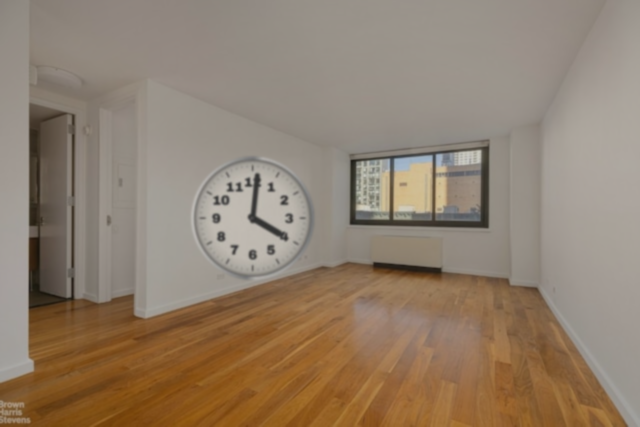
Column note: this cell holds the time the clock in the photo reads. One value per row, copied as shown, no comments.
4:01
